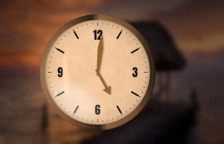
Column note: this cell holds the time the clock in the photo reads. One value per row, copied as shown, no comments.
5:01
